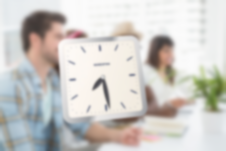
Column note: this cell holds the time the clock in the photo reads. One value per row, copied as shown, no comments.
7:29
